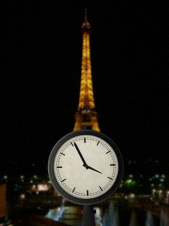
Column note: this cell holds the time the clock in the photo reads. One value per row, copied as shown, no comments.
3:56
